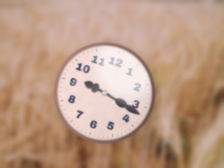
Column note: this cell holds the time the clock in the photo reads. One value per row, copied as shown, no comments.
9:17
